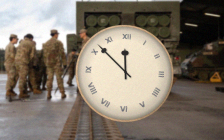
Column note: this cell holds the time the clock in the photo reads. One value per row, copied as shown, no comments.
11:52
